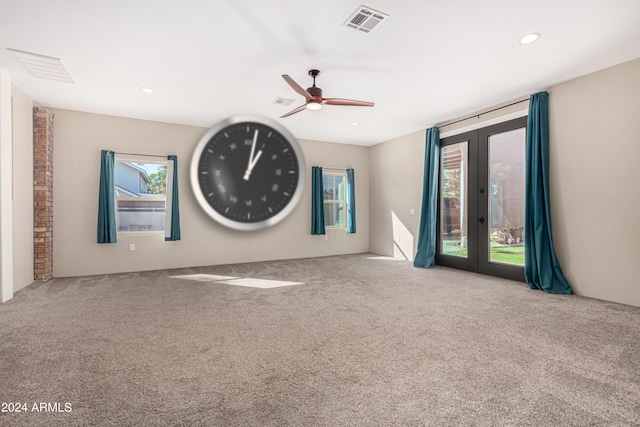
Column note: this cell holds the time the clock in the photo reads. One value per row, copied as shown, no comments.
1:02
